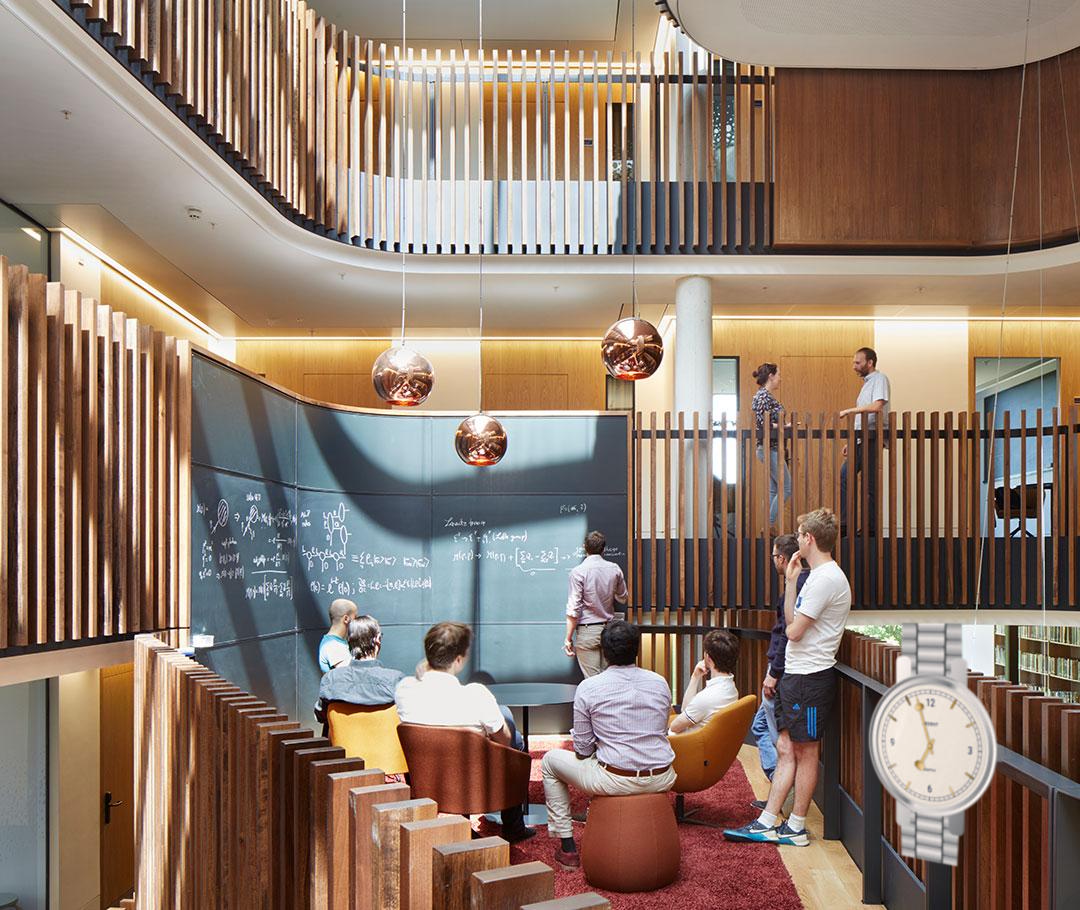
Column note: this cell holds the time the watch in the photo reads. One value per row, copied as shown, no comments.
6:57
